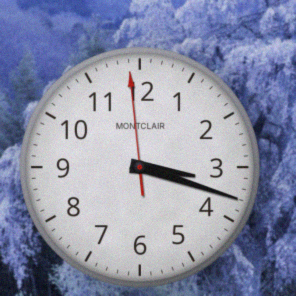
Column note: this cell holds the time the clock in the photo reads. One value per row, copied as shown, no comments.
3:17:59
